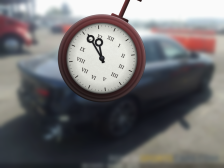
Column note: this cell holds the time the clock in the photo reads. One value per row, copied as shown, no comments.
10:51
